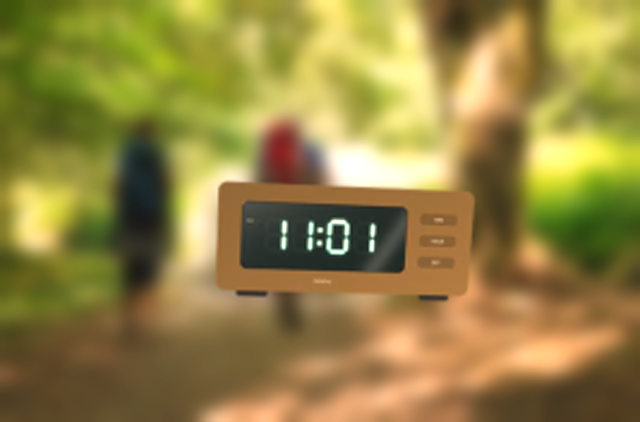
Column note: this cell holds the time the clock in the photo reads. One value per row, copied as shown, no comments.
11:01
